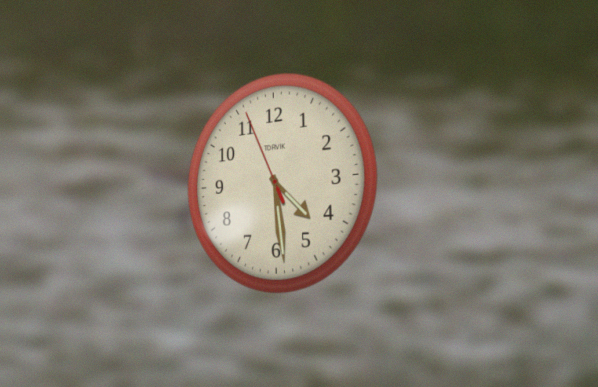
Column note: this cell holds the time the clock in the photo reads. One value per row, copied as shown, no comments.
4:28:56
